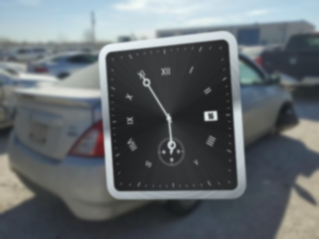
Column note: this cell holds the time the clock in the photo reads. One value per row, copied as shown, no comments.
5:55
